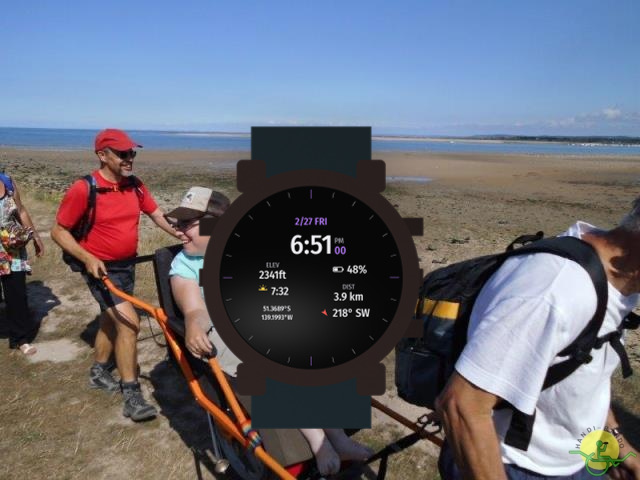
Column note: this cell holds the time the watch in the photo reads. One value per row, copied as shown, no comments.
6:51:00
